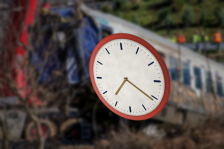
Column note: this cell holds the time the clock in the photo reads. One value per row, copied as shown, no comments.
7:21
